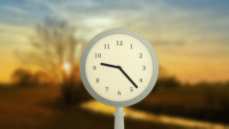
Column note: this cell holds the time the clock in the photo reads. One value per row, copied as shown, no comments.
9:23
